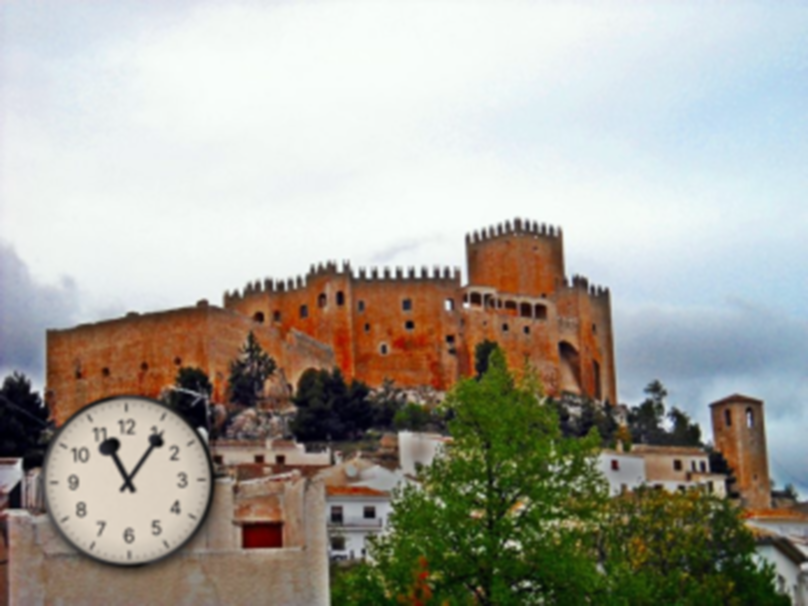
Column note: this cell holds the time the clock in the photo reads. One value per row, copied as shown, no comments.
11:06
